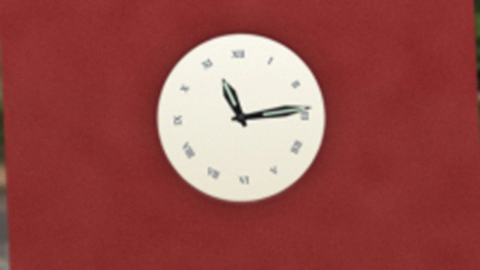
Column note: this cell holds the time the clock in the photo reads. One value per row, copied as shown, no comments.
11:14
